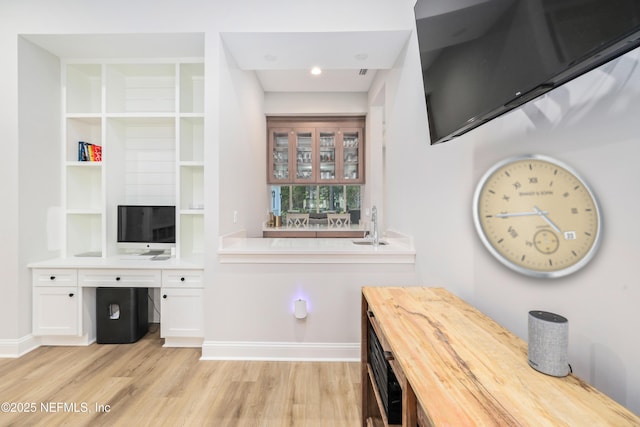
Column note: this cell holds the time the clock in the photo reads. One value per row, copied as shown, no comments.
4:45
